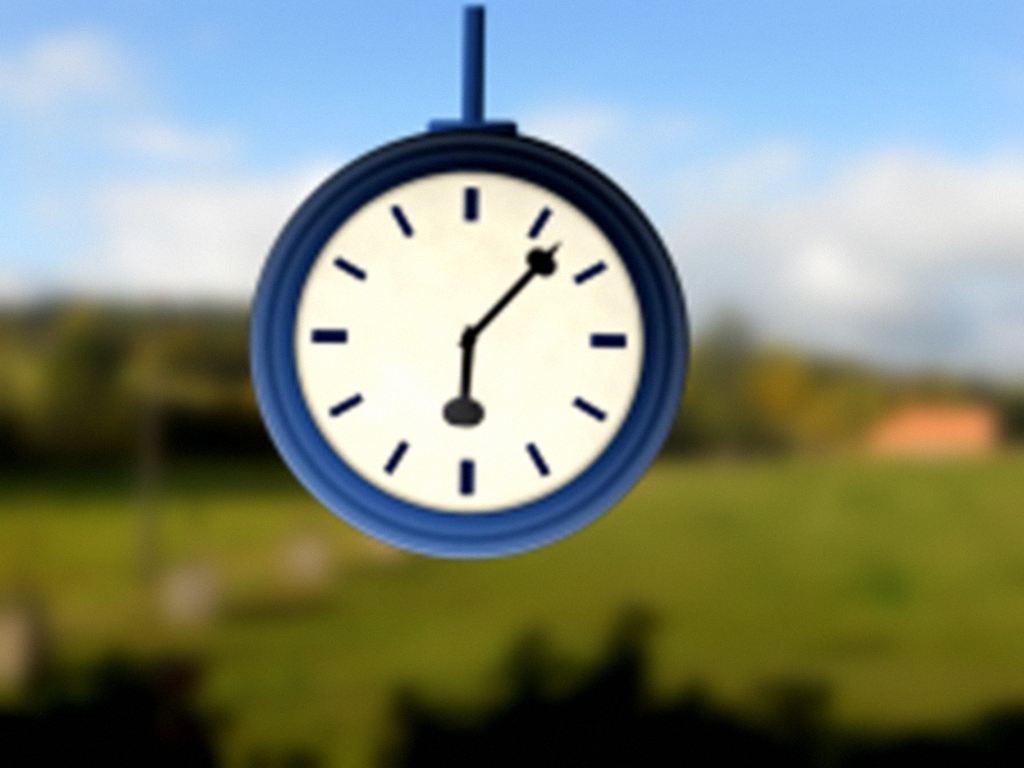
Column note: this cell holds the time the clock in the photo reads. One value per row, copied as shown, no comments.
6:07
